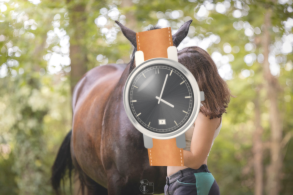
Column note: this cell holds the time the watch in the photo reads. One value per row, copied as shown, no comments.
4:04
